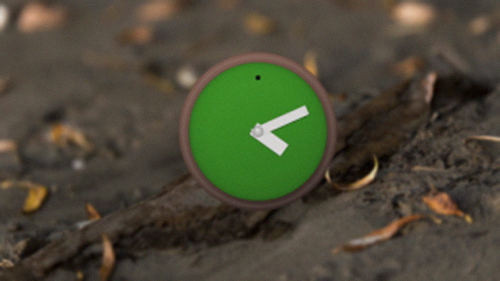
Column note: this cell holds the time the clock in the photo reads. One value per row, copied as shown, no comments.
4:11
